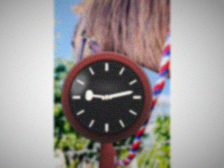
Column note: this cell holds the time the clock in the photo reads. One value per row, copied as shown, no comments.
9:13
